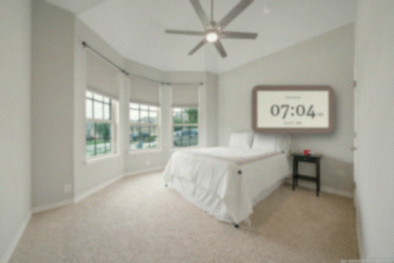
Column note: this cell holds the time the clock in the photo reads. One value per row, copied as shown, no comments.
7:04
